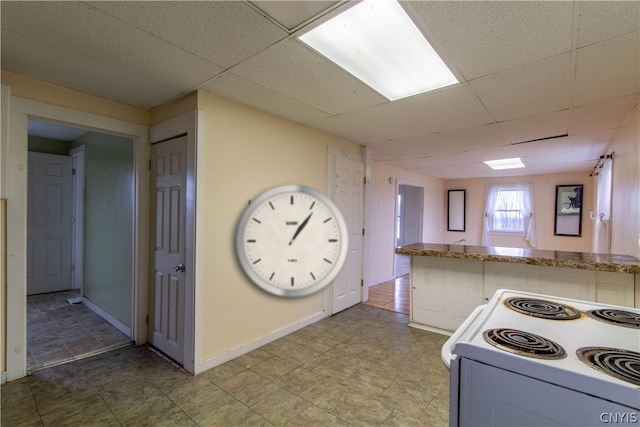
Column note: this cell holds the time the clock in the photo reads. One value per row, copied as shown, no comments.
1:06
